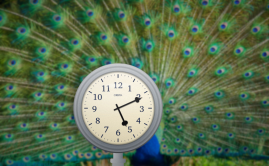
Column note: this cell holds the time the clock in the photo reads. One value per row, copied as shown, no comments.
5:11
